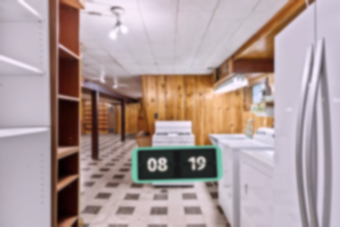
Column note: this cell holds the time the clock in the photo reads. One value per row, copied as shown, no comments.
8:19
